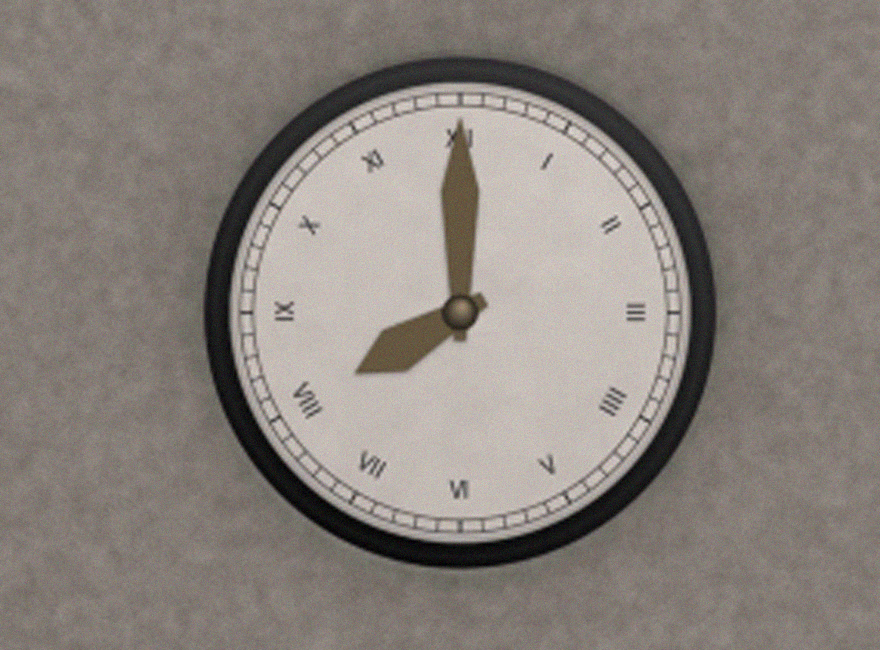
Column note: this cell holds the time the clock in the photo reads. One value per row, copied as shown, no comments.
8:00
